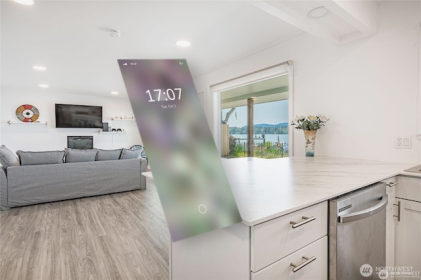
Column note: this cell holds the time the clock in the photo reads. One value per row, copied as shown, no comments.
17:07
